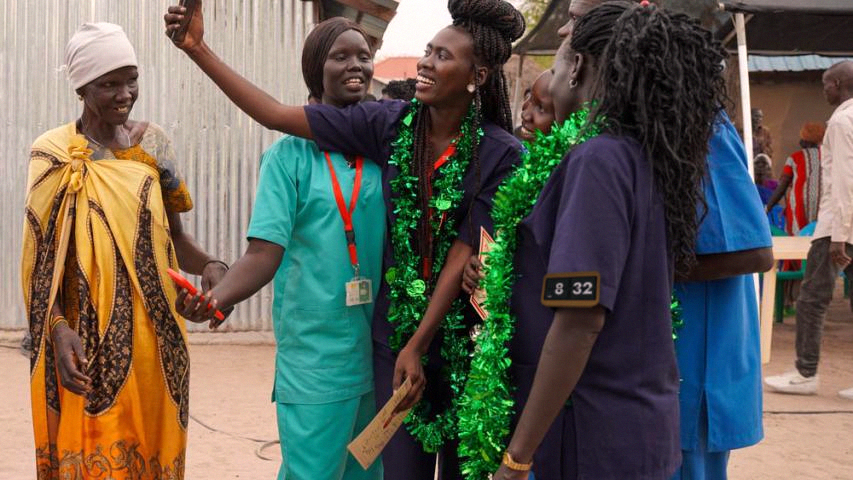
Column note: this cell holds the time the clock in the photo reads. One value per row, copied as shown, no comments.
8:32
